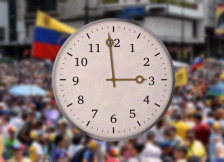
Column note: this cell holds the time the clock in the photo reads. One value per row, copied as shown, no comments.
2:59
